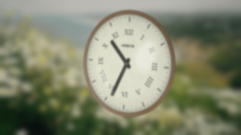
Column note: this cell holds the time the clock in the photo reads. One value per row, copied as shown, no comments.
10:34
